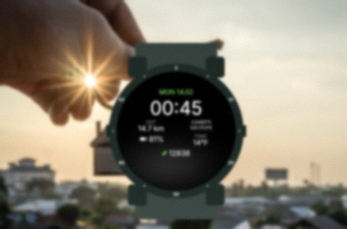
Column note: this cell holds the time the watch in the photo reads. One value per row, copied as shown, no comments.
0:45
